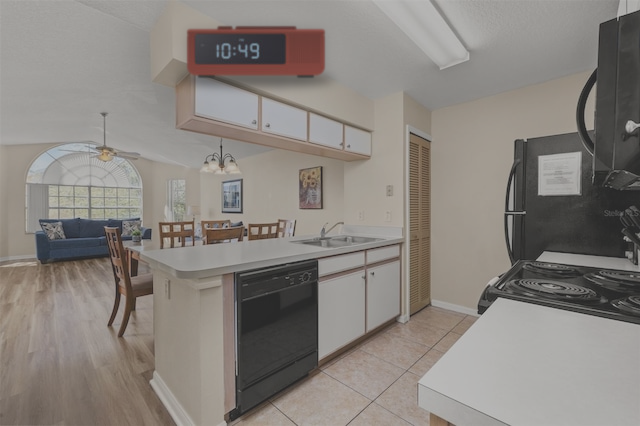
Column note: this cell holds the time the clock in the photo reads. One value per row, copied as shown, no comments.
10:49
